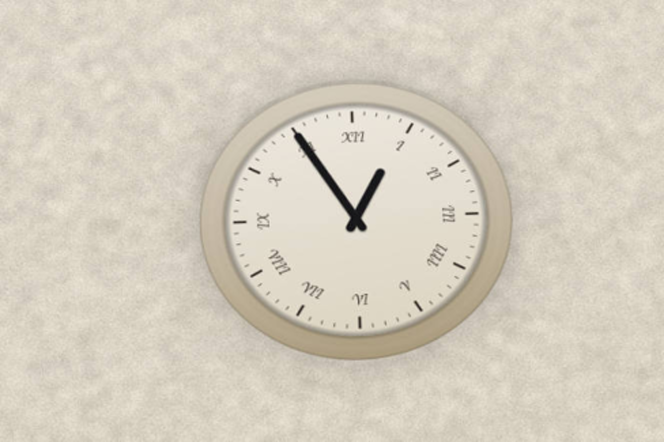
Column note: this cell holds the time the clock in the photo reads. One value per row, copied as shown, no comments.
12:55
